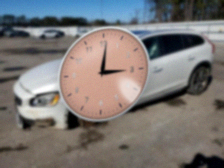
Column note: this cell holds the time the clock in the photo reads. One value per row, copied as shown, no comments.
3:01
